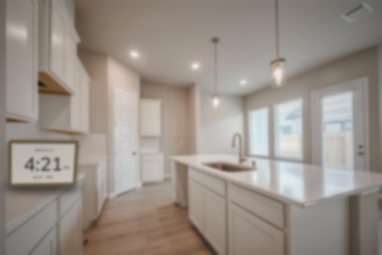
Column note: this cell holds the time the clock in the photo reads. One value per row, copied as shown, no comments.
4:21
